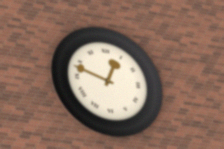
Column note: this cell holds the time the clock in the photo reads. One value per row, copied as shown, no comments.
12:48
